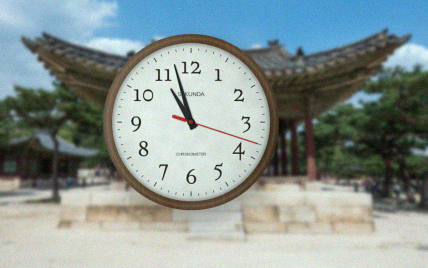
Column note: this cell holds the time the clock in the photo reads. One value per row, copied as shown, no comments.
10:57:18
